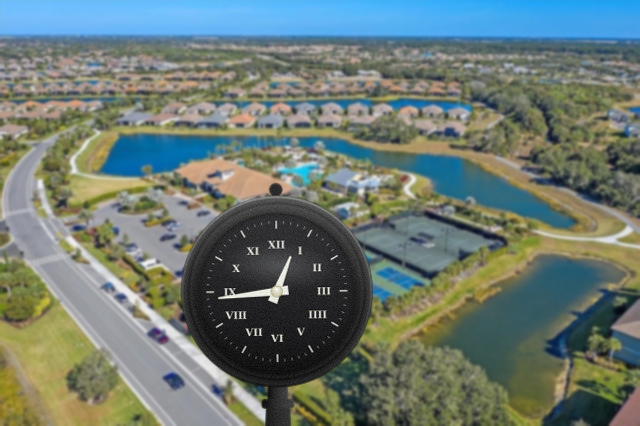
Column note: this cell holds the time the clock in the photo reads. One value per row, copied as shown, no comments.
12:44
